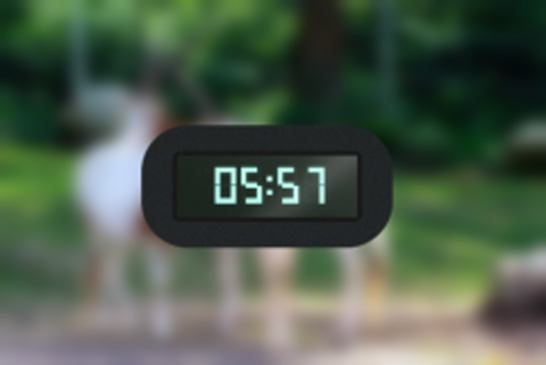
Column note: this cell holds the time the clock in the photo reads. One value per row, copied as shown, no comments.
5:57
